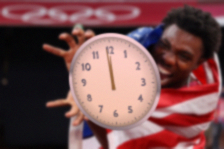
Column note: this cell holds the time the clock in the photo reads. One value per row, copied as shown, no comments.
11:59
